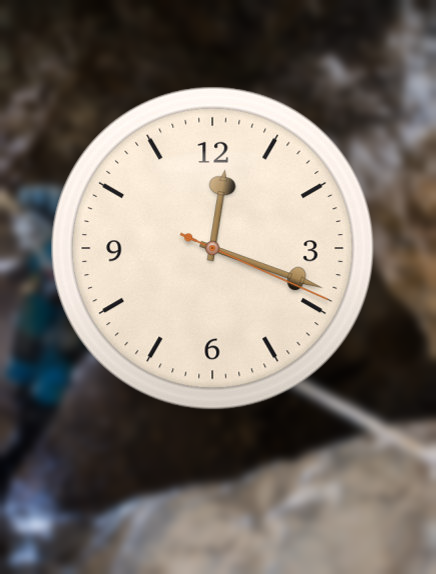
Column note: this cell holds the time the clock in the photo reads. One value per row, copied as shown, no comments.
12:18:19
